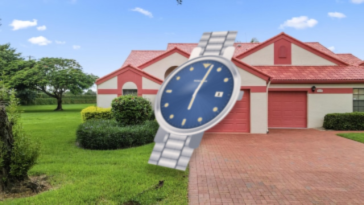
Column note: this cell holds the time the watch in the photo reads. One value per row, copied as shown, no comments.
6:02
